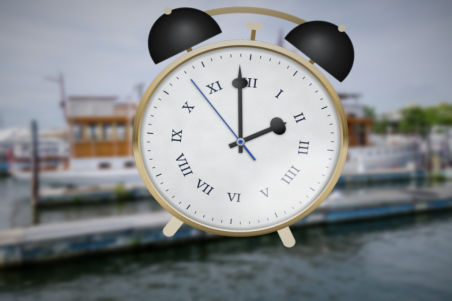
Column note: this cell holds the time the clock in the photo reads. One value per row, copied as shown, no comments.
1:58:53
